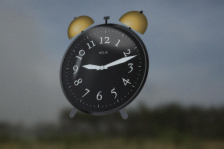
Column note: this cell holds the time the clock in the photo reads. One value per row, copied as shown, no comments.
9:12
